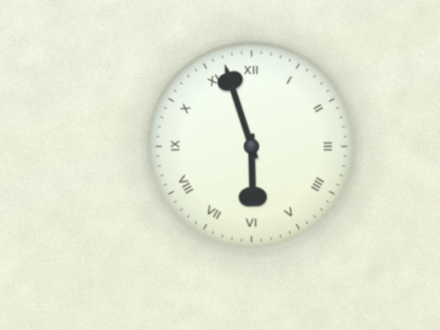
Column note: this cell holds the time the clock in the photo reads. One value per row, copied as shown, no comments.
5:57
